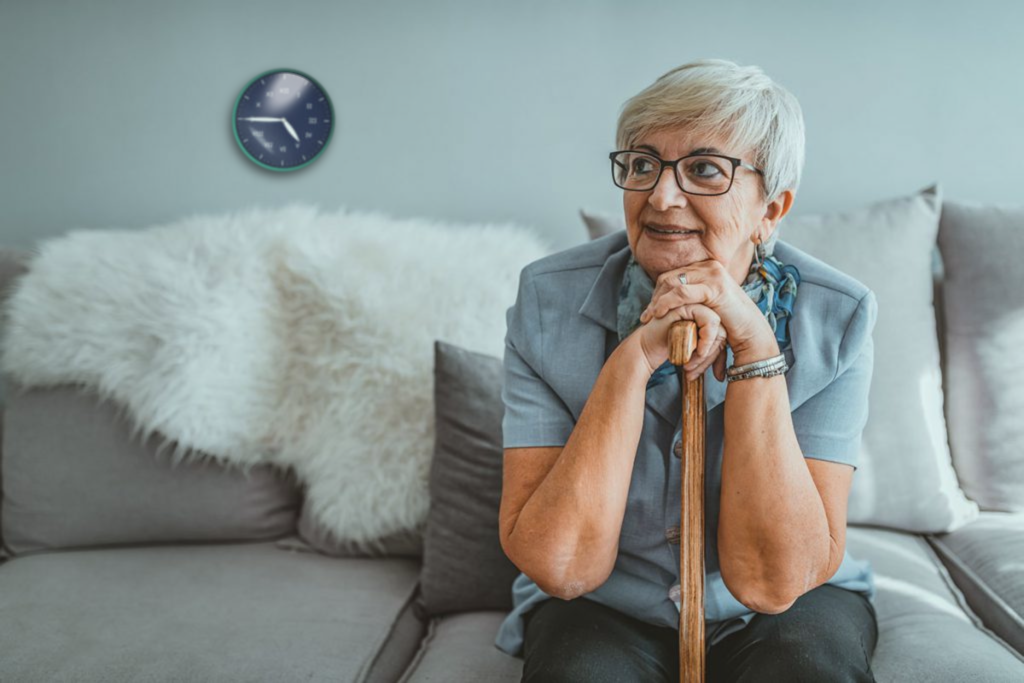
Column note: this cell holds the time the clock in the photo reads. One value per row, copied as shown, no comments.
4:45
